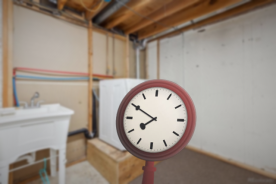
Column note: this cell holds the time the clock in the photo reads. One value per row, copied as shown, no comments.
7:50
